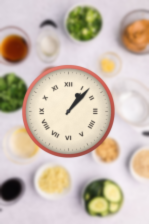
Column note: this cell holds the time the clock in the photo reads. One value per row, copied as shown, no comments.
1:07
